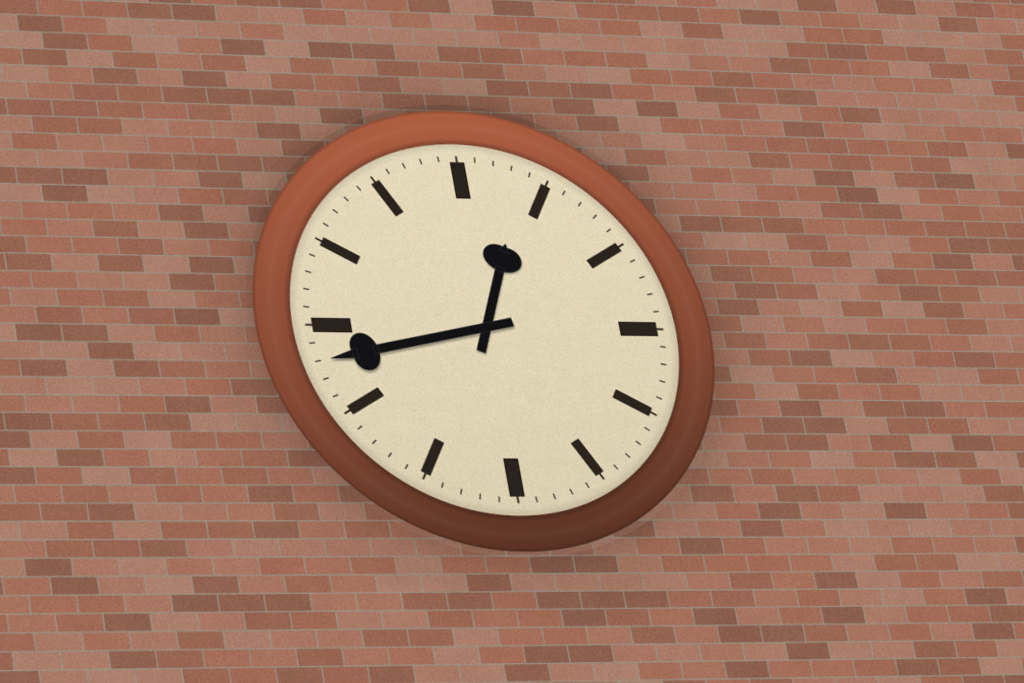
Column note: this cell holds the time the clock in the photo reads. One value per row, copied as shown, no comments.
12:43
